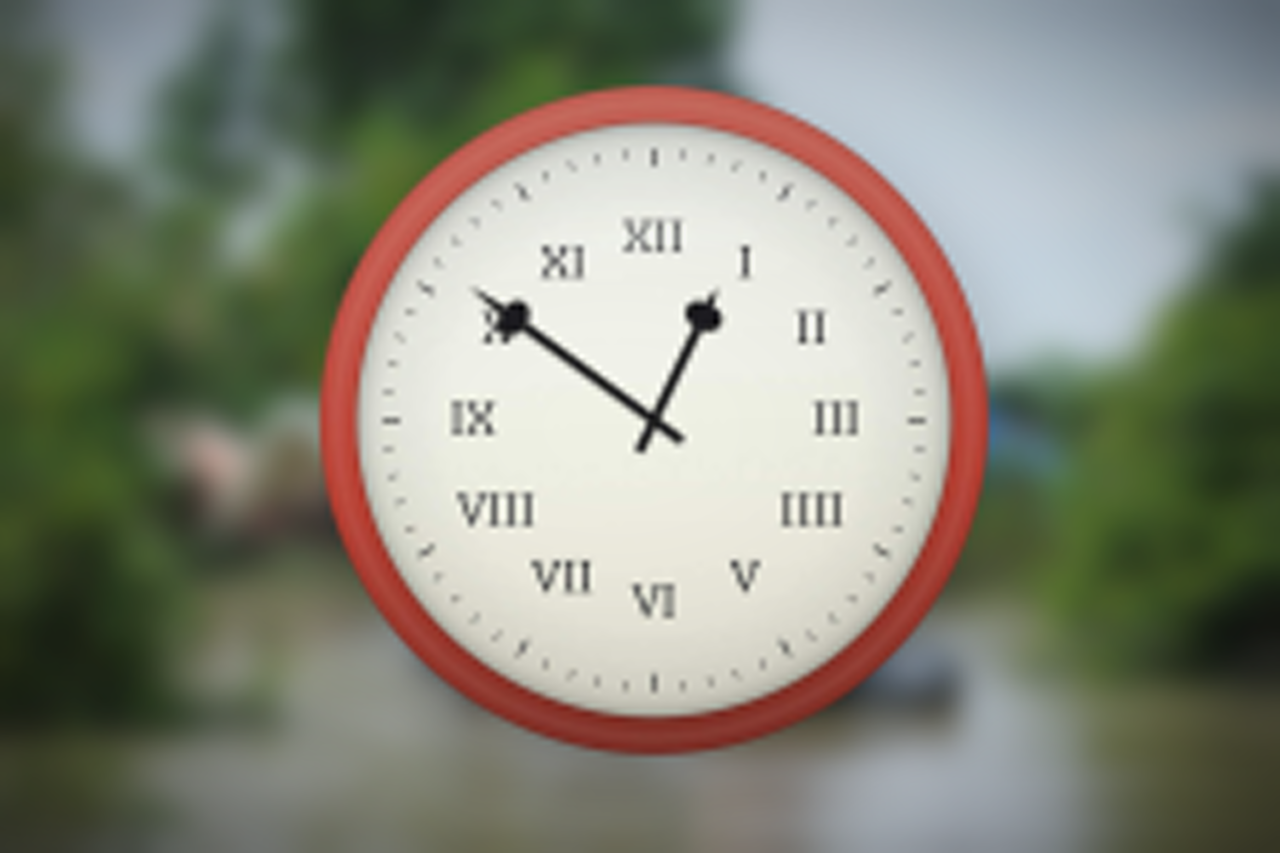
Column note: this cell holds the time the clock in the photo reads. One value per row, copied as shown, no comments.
12:51
